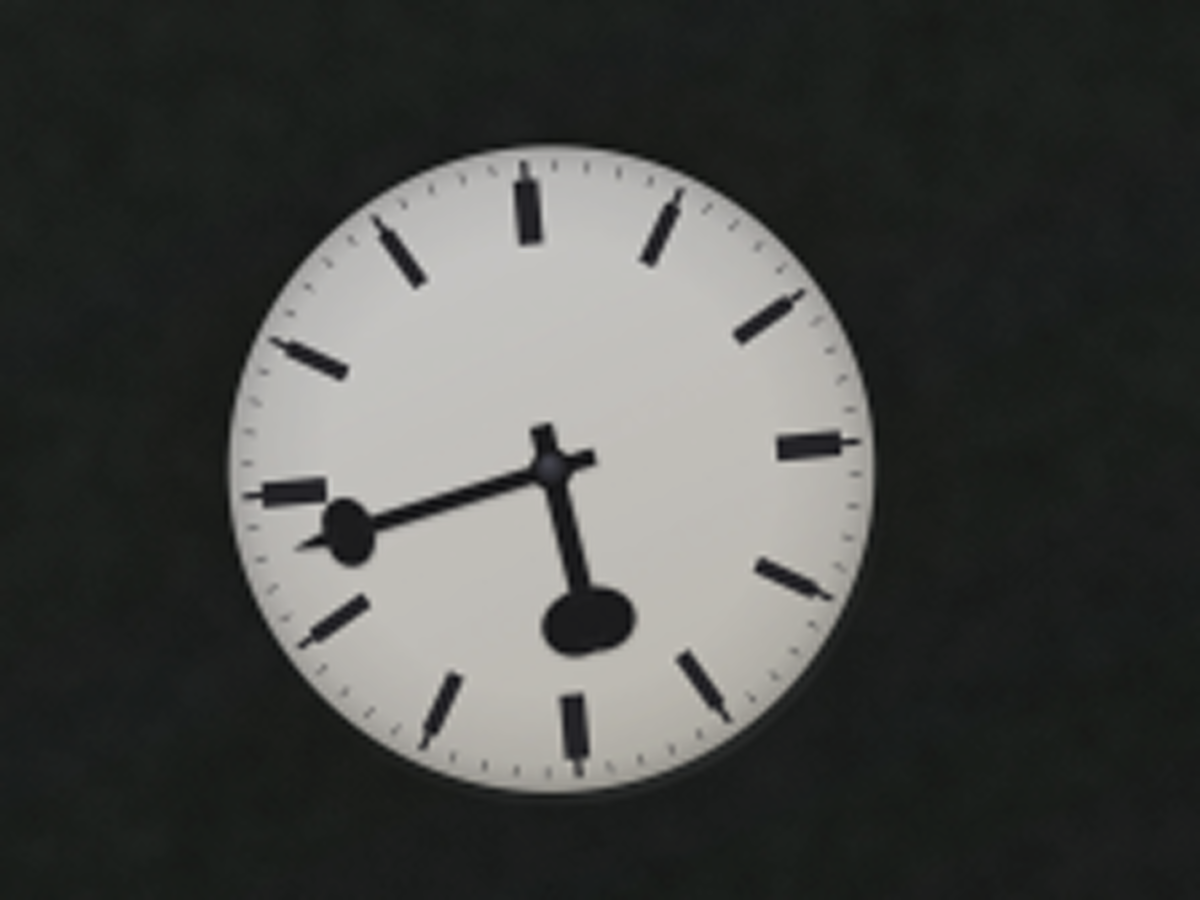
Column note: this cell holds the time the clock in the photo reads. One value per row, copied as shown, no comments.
5:43
